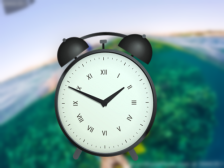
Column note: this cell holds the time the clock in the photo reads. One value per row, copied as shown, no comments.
1:49
